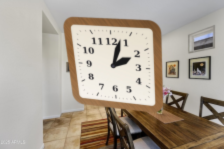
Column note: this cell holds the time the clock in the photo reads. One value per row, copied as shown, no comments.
2:03
